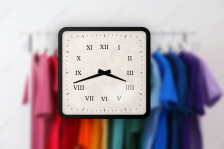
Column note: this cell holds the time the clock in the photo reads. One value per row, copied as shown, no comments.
3:42
